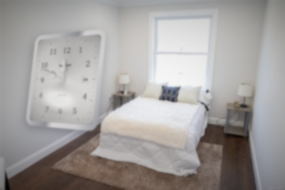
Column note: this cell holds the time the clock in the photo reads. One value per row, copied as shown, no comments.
11:48
